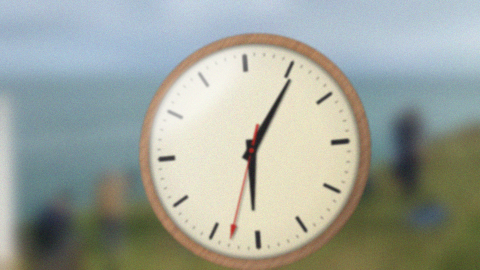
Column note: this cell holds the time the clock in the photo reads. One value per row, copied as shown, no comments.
6:05:33
